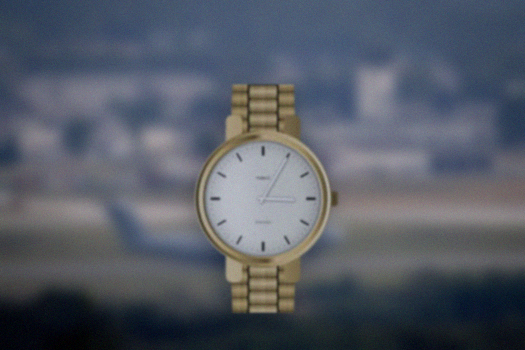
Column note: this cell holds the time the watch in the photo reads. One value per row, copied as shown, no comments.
3:05
